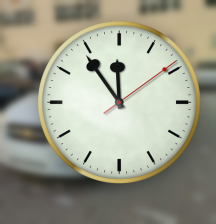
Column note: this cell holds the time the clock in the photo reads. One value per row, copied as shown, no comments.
11:54:09
